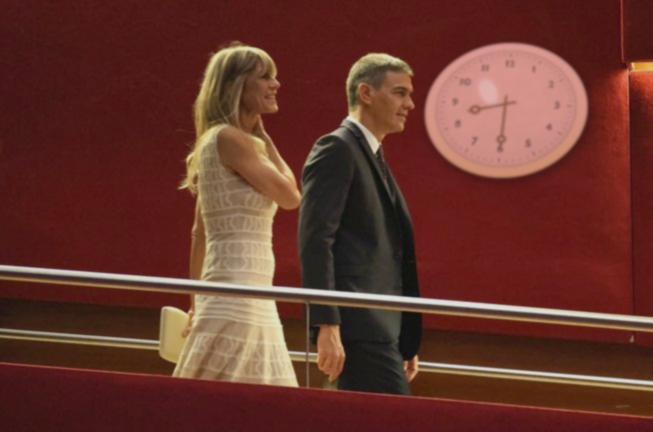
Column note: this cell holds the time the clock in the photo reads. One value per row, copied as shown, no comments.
8:30
